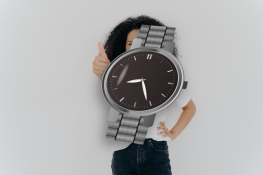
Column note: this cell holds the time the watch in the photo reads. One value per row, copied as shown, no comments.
8:26
